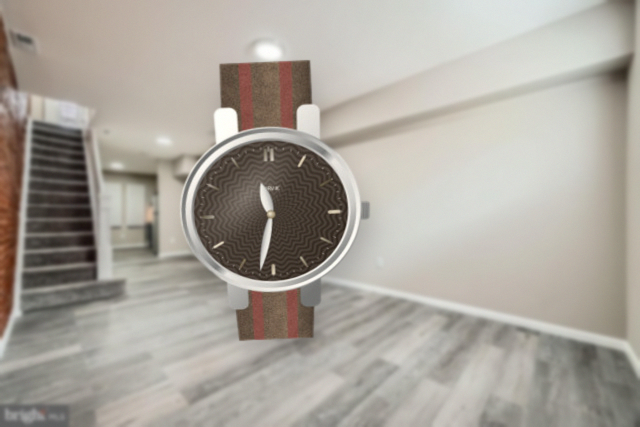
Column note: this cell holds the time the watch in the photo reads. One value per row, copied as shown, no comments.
11:32
